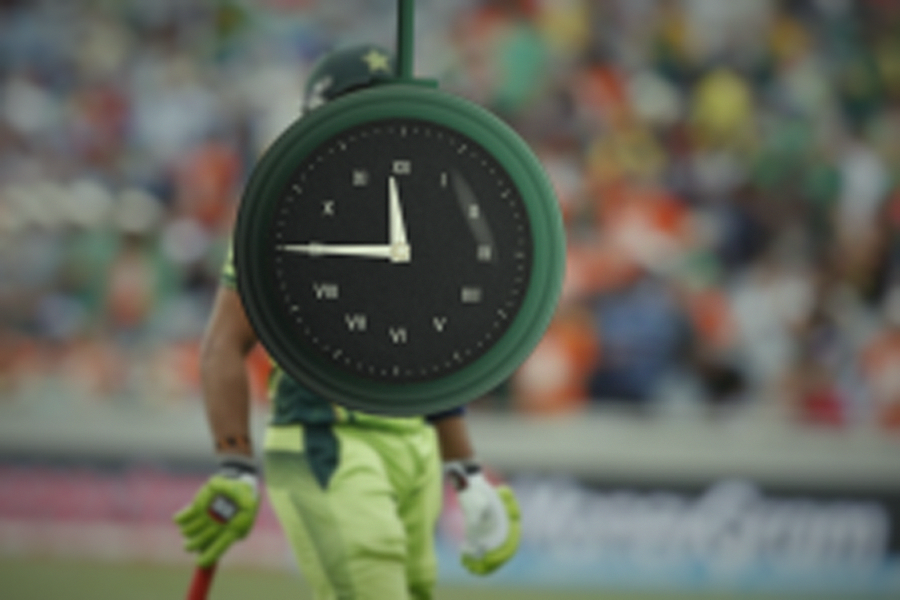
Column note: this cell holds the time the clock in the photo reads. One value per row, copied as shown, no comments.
11:45
